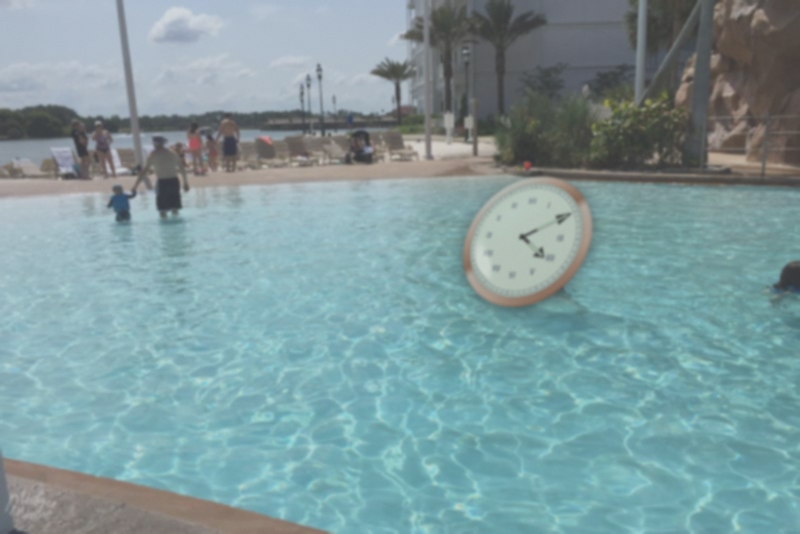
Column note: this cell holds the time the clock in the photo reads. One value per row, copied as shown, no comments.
4:10
